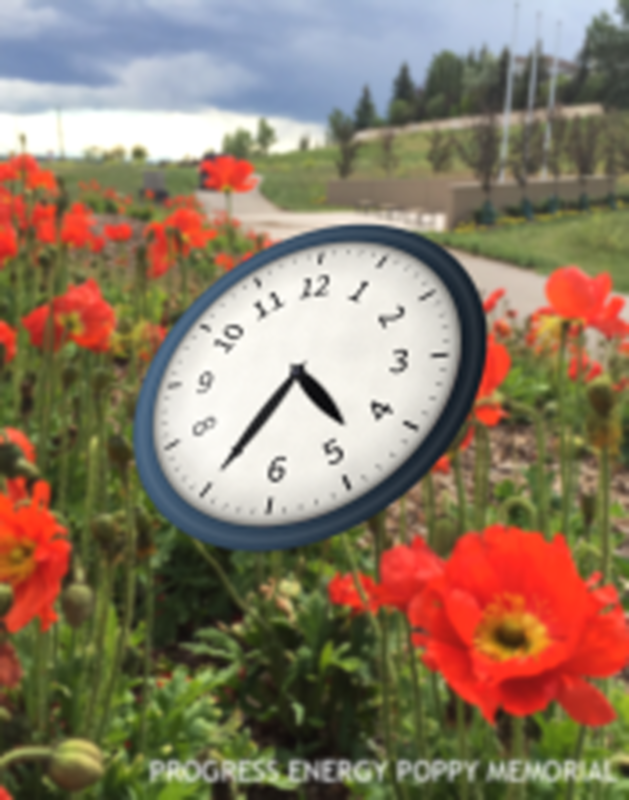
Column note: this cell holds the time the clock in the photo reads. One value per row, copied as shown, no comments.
4:35
